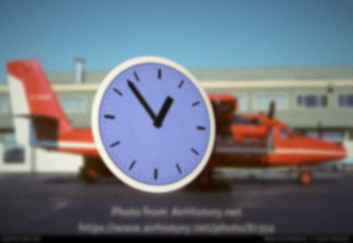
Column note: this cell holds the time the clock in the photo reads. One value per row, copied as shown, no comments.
12:53
